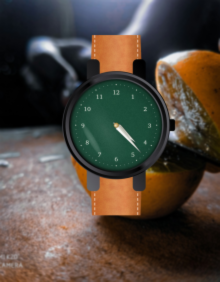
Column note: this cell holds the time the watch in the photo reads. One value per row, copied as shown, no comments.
4:23
